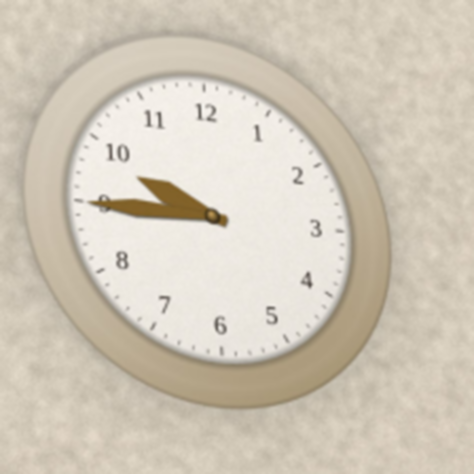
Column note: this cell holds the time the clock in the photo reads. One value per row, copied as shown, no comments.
9:45
